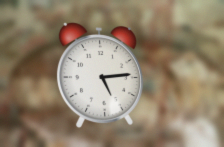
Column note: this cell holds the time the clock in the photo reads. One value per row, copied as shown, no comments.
5:14
